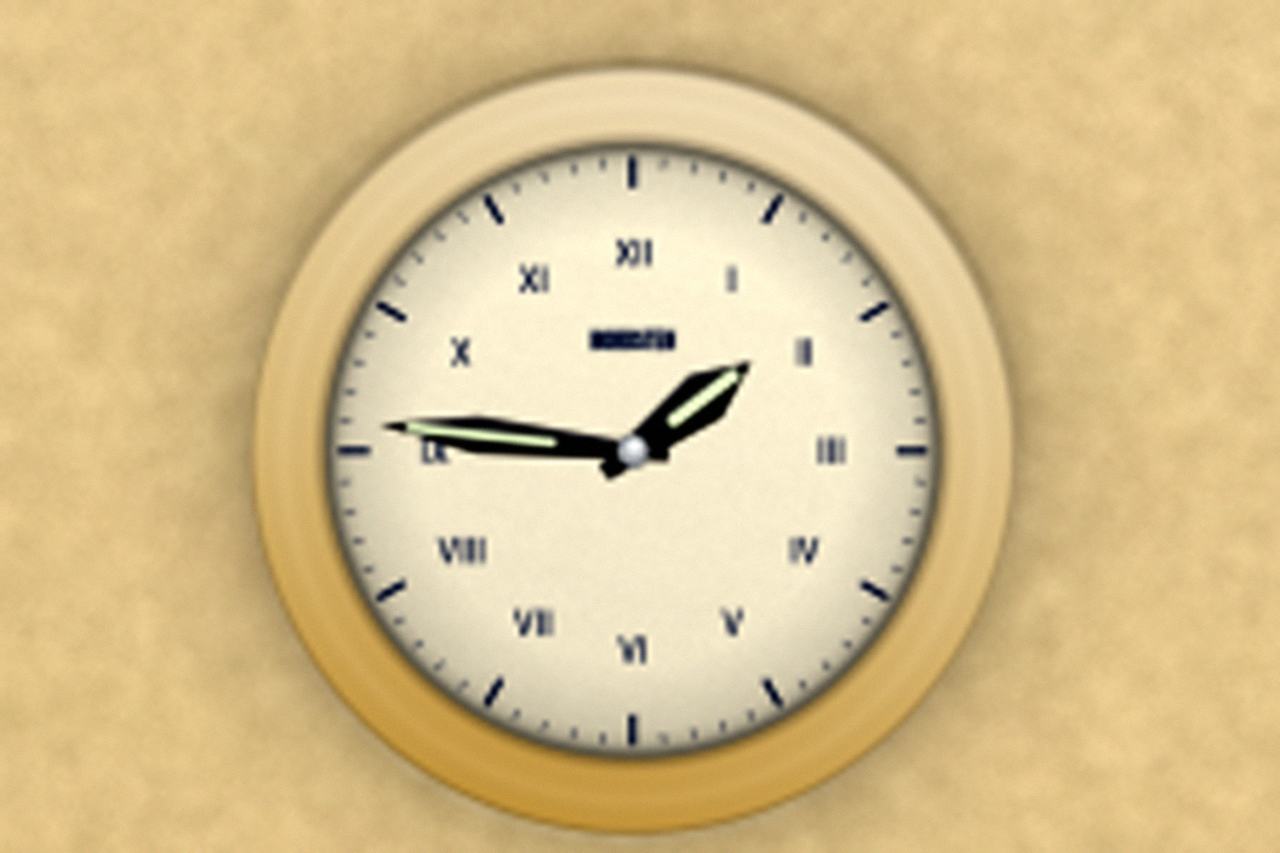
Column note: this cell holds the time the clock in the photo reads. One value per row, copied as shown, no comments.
1:46
